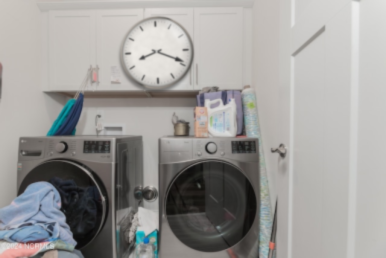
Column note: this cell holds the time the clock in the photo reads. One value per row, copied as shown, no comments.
8:19
